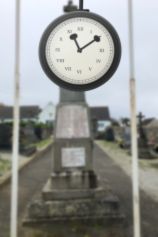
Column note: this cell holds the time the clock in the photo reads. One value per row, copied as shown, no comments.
11:09
